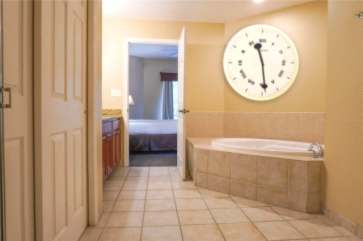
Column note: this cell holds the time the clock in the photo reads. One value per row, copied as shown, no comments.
11:29
